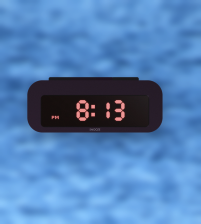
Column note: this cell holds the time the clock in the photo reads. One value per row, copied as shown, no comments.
8:13
